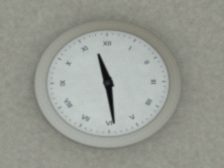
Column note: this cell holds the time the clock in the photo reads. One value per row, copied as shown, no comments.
11:29
